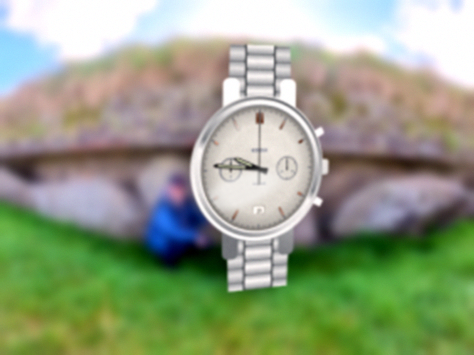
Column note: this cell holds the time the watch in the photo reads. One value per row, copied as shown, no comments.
9:46
